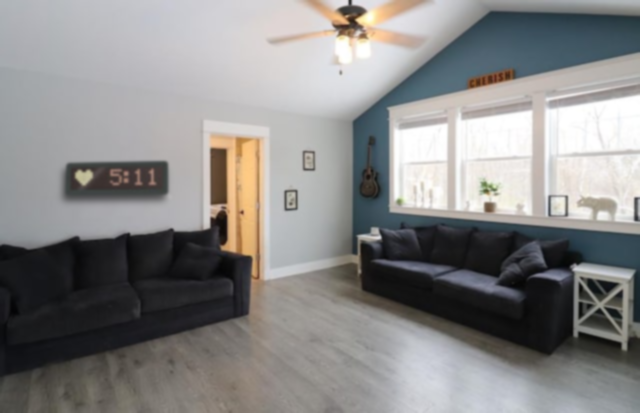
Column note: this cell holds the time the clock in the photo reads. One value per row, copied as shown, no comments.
5:11
